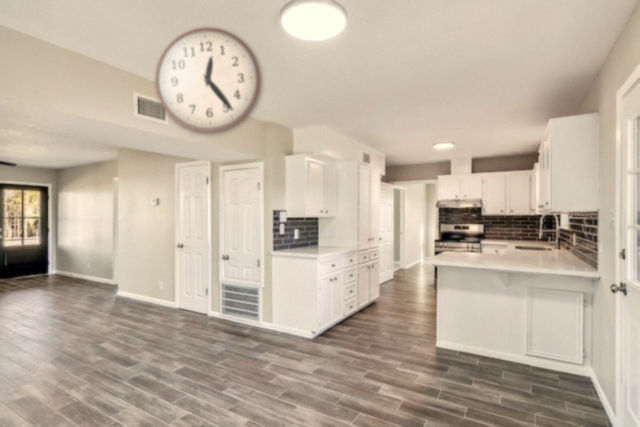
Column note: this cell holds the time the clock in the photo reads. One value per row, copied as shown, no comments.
12:24
